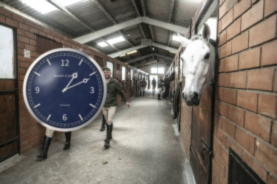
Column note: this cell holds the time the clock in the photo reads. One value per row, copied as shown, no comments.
1:11
